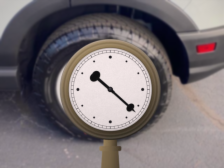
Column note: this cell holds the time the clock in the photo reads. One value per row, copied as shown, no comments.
10:22
